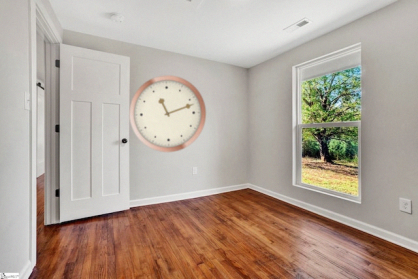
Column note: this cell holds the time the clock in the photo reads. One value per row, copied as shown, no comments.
11:12
